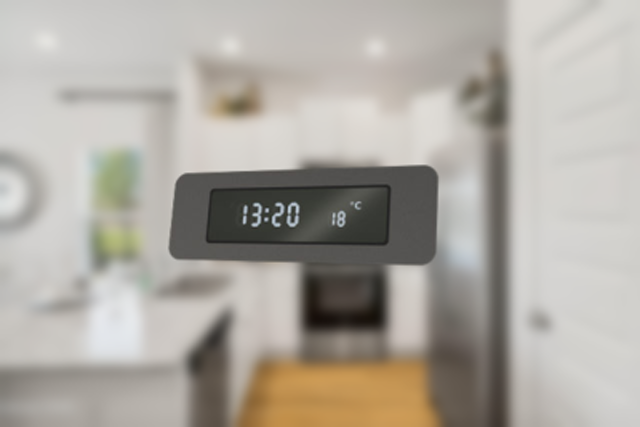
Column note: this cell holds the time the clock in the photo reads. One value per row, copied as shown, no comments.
13:20
